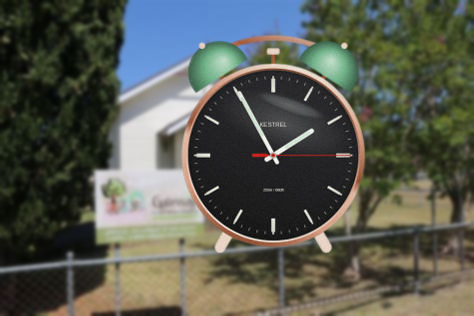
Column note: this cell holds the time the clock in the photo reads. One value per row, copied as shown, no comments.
1:55:15
